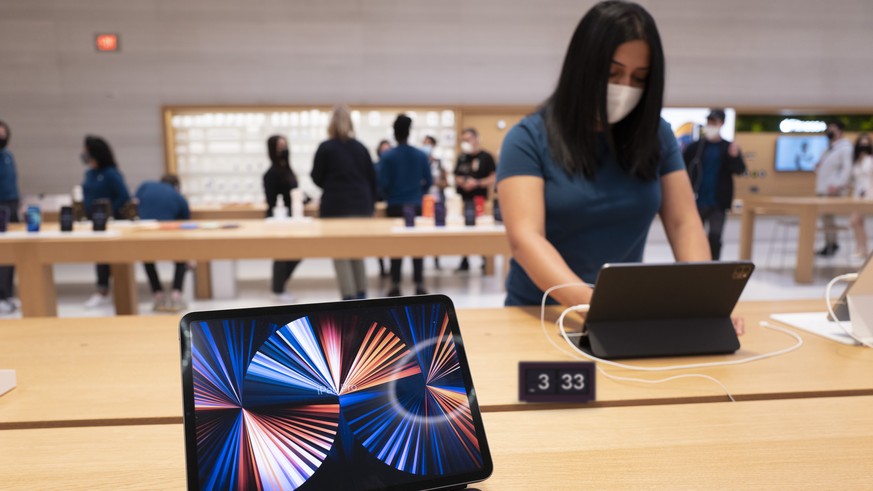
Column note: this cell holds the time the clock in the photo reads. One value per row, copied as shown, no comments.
3:33
